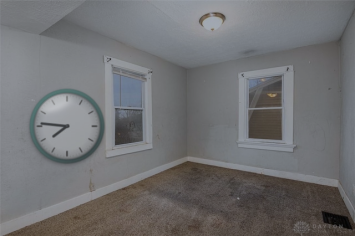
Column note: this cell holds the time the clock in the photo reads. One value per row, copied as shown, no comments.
7:46
